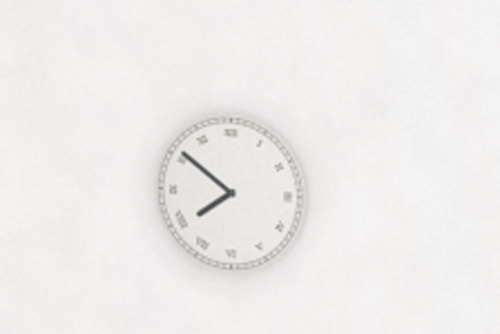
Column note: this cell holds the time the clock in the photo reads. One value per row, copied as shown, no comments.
7:51
